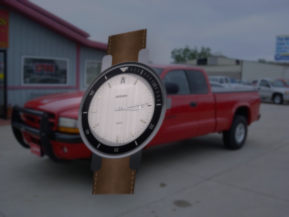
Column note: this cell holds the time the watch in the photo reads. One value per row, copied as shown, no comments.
3:14
